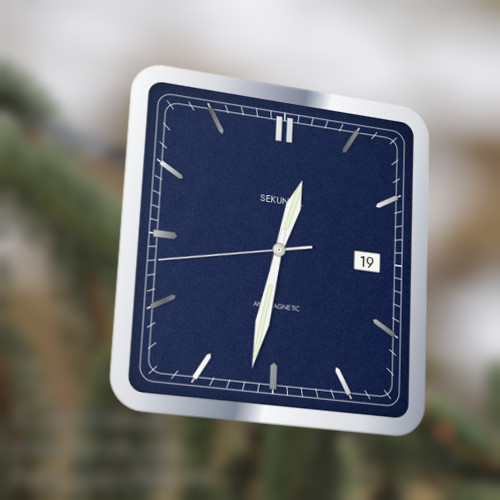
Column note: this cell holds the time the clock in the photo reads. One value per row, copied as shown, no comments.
12:31:43
